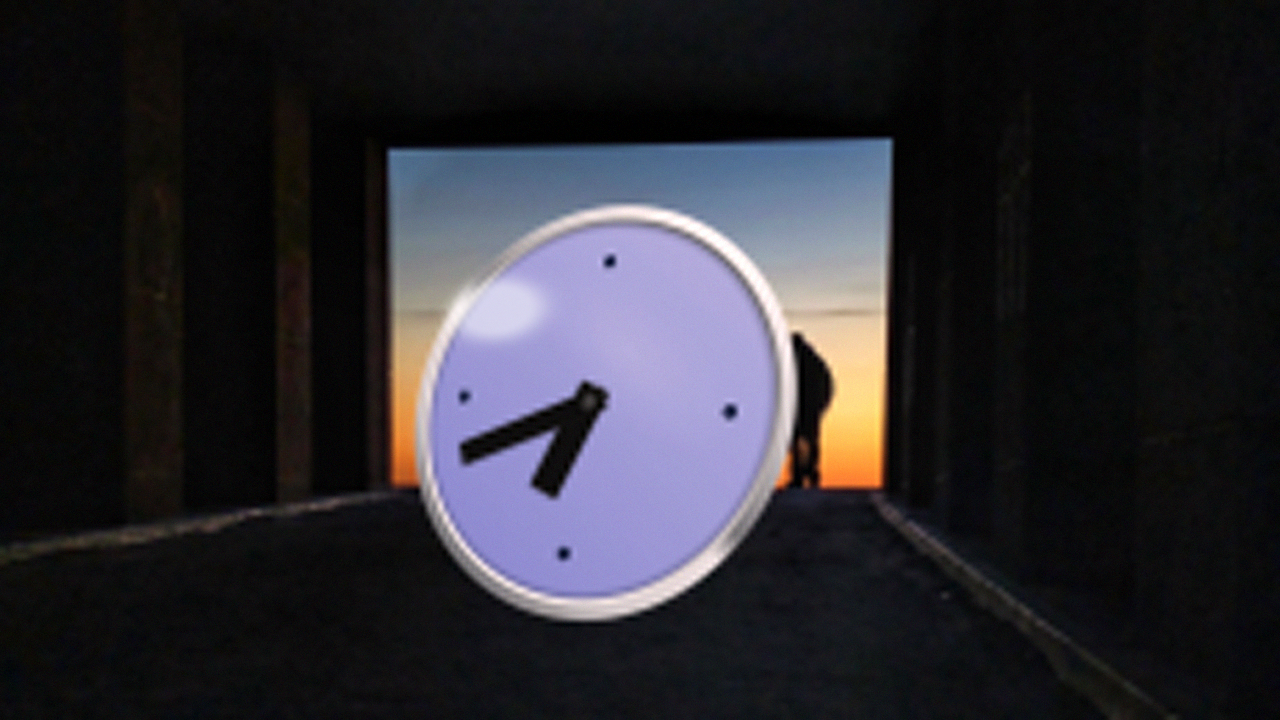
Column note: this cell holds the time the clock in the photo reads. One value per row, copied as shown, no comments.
6:41
